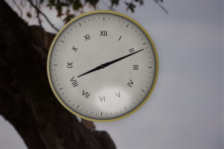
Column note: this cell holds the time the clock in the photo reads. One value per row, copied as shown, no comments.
8:11
